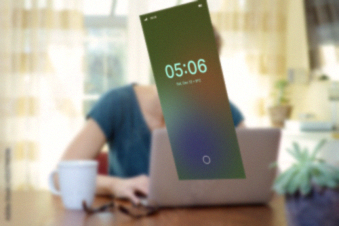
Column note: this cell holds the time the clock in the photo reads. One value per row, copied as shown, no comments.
5:06
